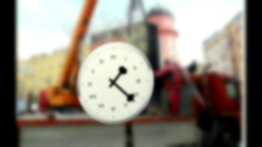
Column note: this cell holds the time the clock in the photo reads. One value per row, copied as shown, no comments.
1:22
